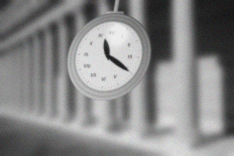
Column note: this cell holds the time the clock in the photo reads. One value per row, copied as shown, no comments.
11:20
